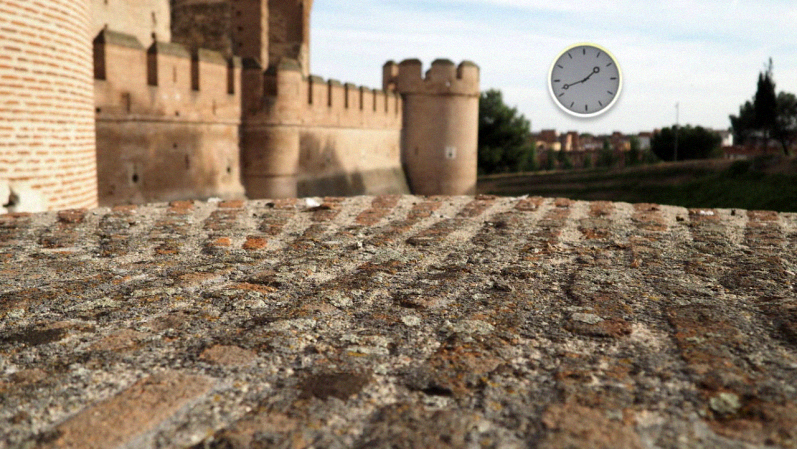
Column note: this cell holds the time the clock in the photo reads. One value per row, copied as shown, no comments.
1:42
